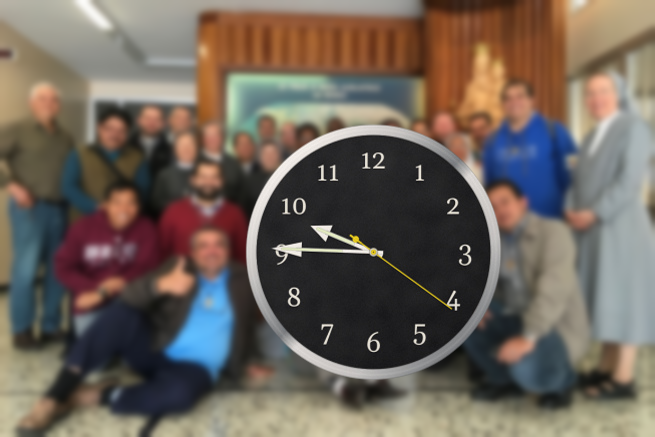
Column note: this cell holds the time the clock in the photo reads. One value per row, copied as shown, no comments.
9:45:21
